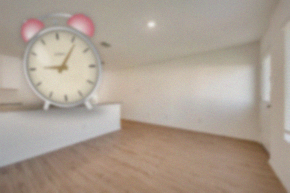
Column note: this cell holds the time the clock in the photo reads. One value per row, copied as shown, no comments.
9:06
